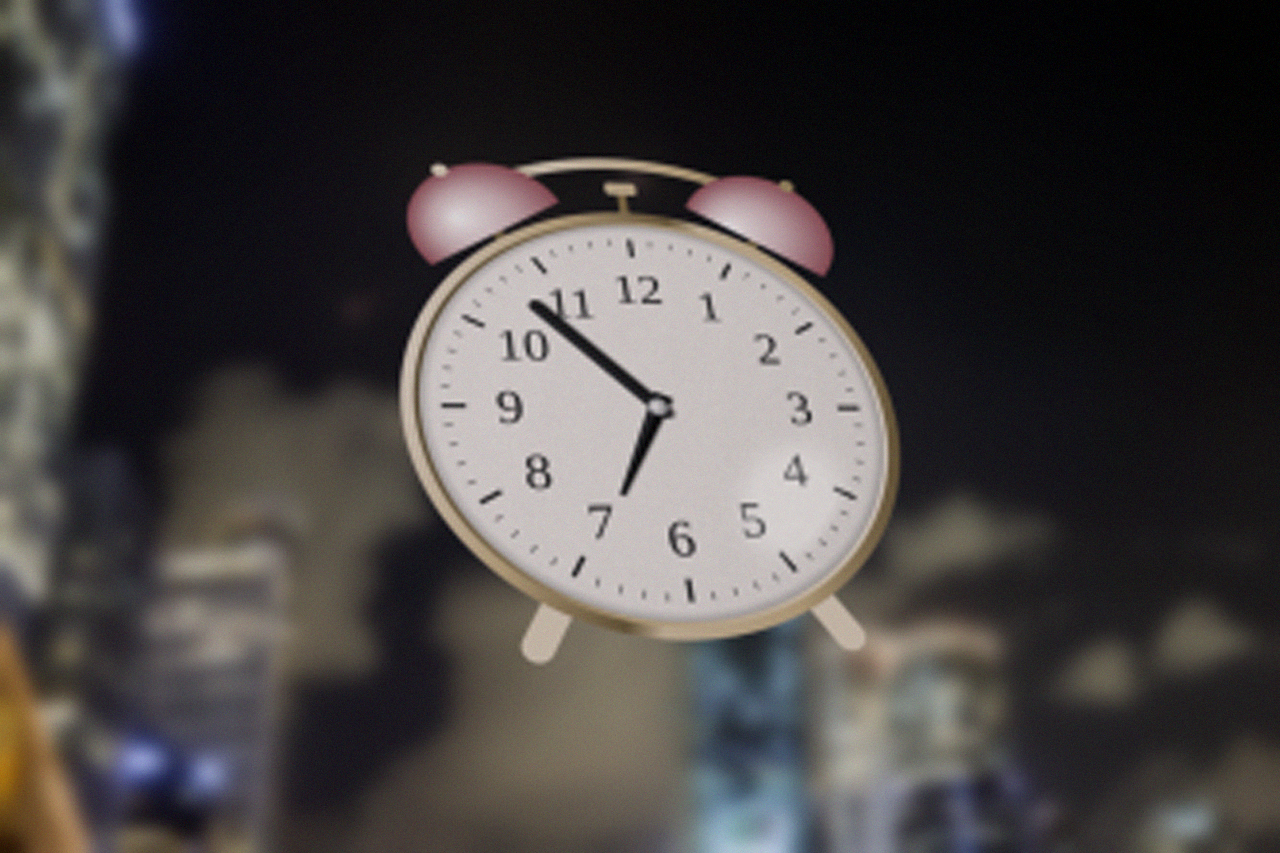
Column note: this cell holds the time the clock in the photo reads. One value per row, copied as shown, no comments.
6:53
